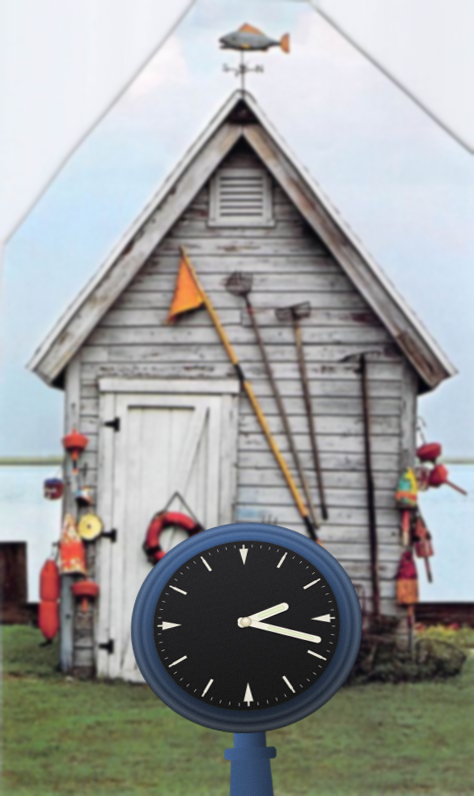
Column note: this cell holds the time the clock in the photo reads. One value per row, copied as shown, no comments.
2:18
